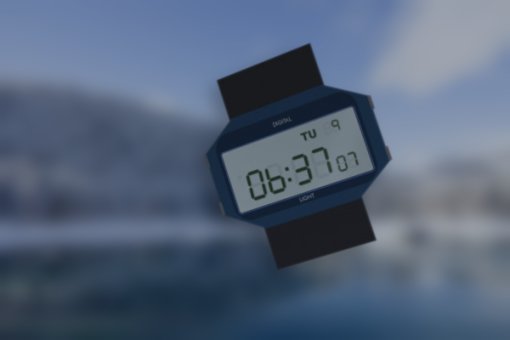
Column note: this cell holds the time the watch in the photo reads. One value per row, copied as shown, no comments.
6:37:07
